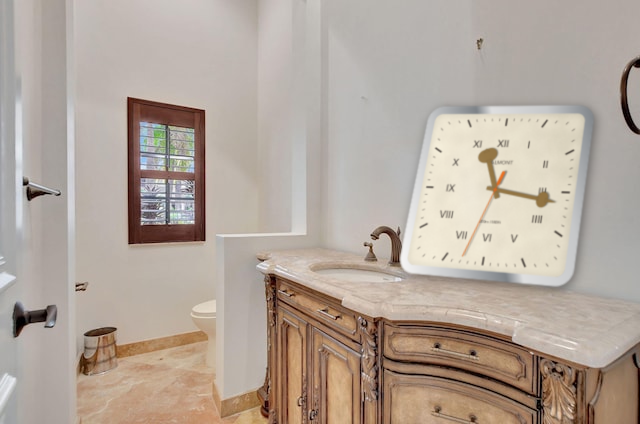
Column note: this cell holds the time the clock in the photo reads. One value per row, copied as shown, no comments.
11:16:33
